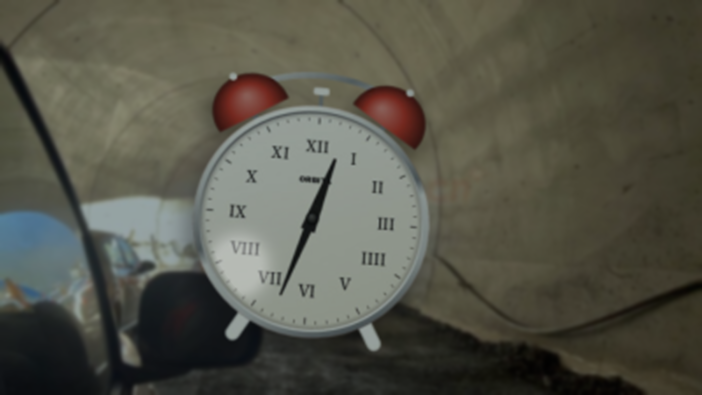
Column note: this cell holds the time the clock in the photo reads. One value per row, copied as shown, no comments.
12:33
